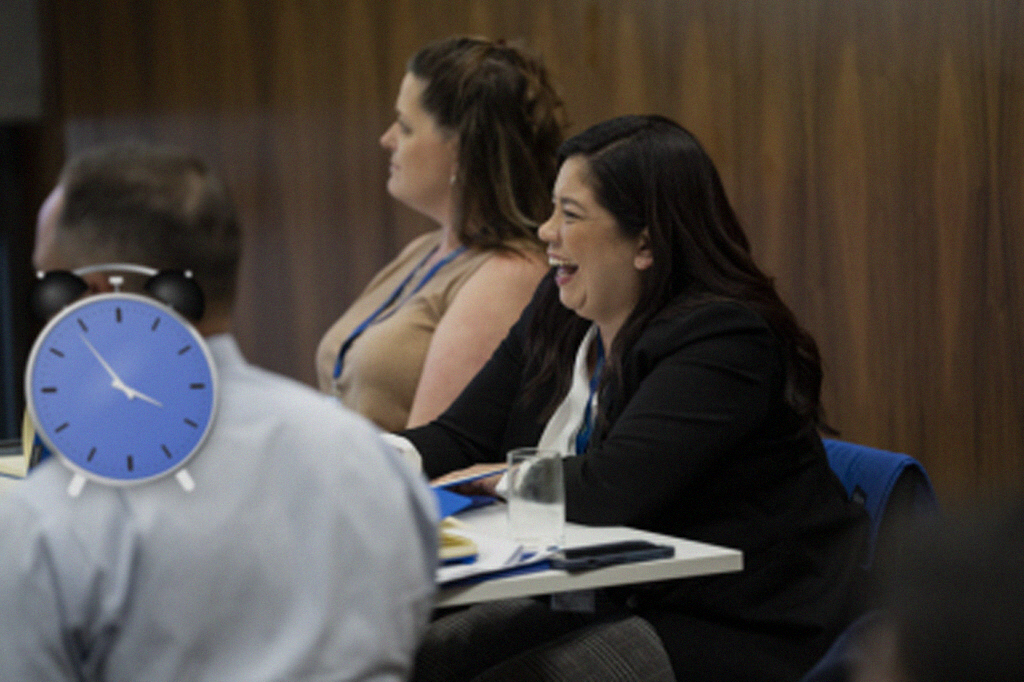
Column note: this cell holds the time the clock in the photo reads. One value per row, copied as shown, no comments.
3:54
